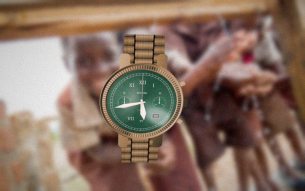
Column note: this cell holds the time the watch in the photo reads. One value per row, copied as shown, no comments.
5:43
